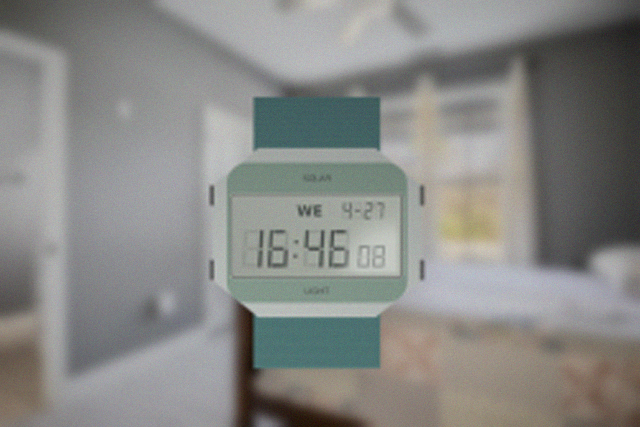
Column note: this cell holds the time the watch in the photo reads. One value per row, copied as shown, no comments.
16:46:08
